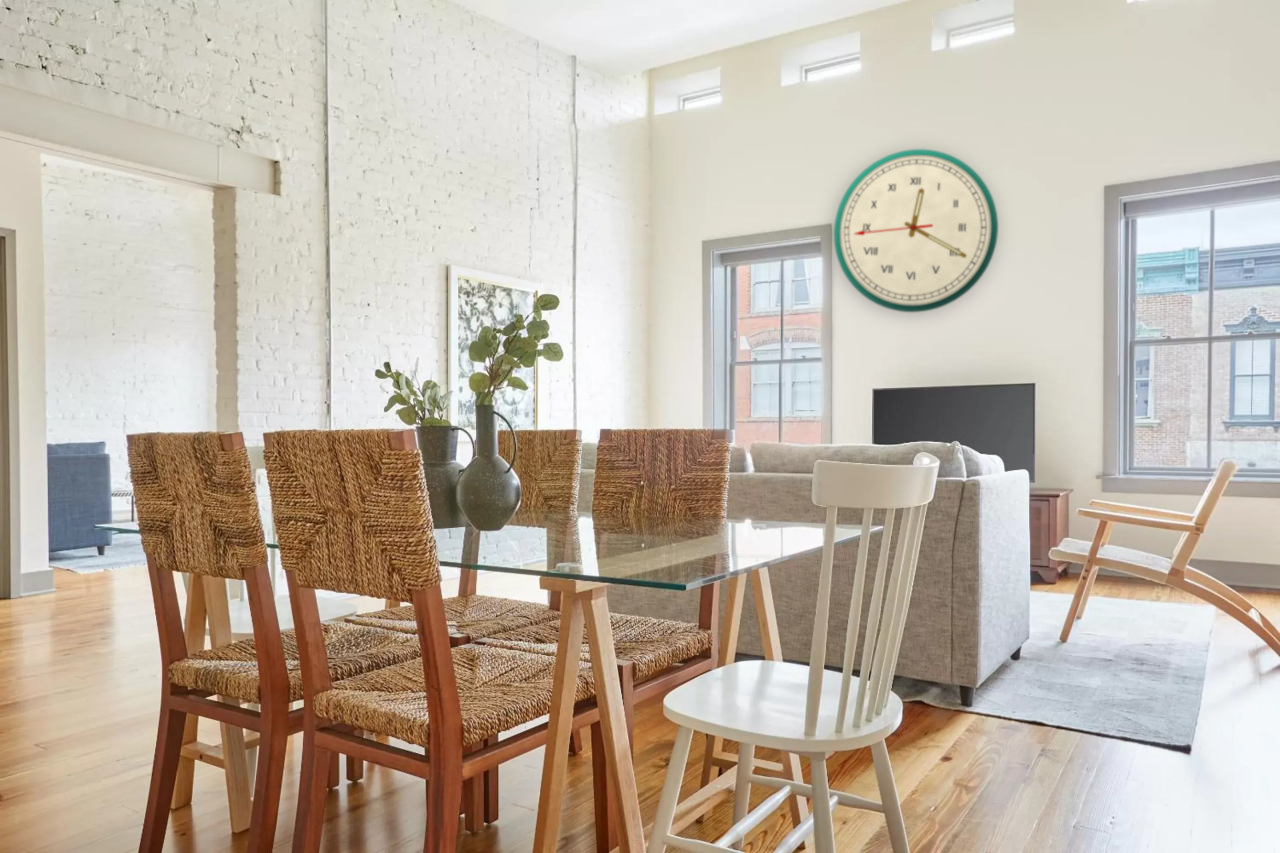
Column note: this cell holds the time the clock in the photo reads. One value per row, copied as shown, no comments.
12:19:44
